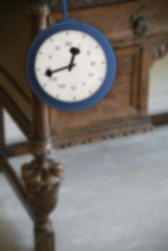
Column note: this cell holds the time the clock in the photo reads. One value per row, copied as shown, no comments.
12:43
